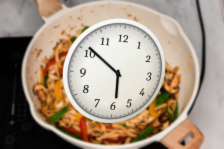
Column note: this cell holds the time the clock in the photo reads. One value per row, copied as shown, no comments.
5:51
